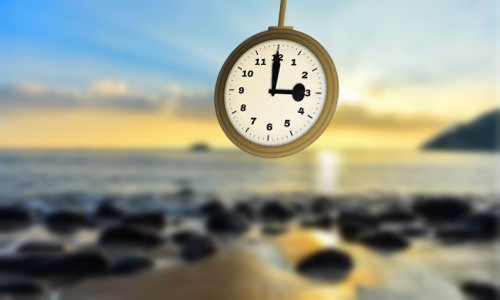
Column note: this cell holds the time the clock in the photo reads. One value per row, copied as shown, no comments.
3:00
